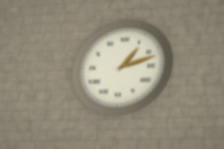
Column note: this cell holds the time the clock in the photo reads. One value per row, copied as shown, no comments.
1:12
